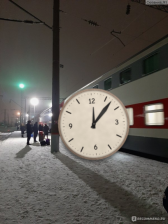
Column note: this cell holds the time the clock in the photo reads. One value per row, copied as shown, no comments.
12:07
